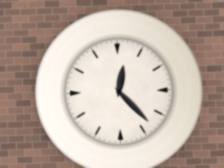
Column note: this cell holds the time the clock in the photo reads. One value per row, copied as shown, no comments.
12:23
